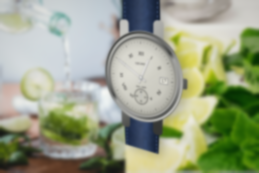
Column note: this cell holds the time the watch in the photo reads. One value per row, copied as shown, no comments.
12:50
